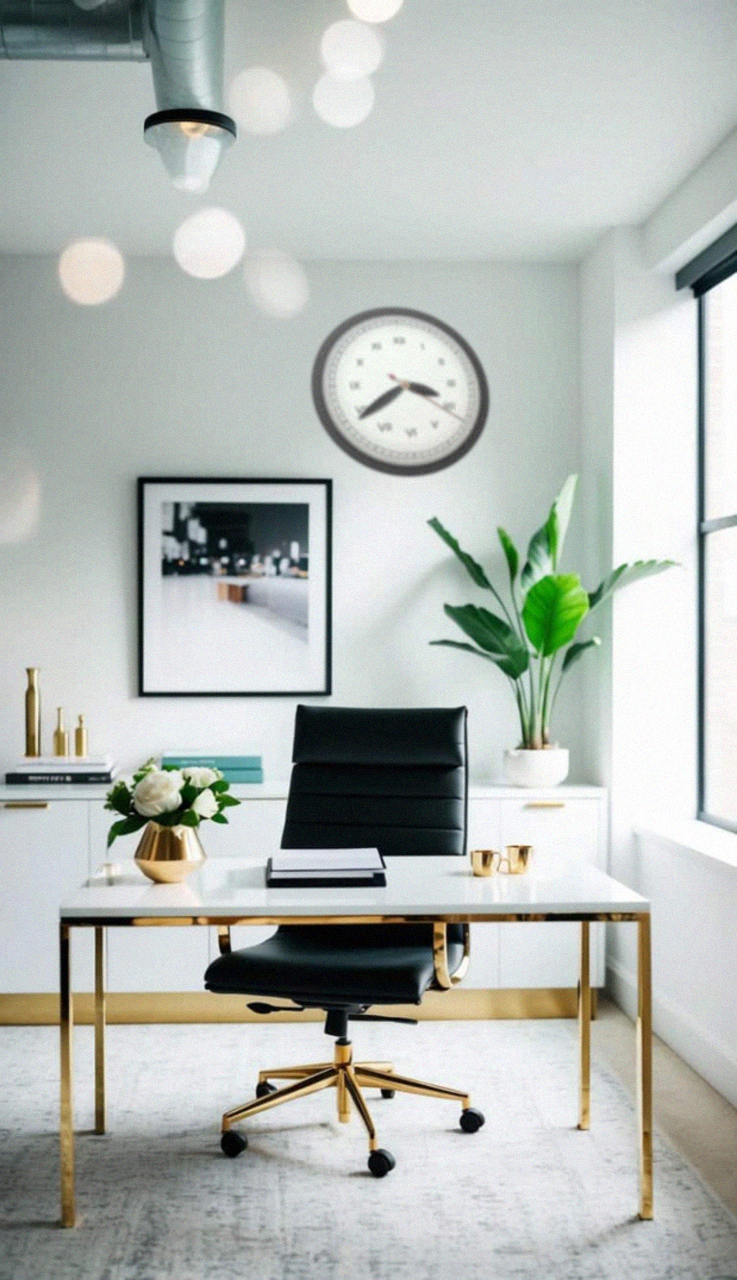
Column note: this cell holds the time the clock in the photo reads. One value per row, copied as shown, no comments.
3:39:21
